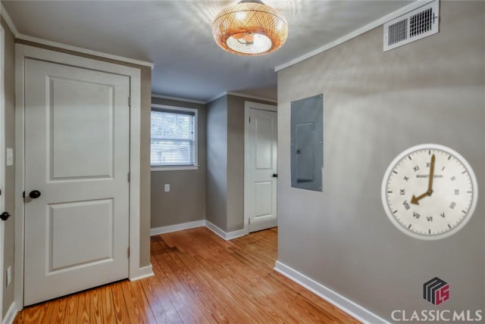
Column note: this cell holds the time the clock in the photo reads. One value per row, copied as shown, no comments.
8:01
